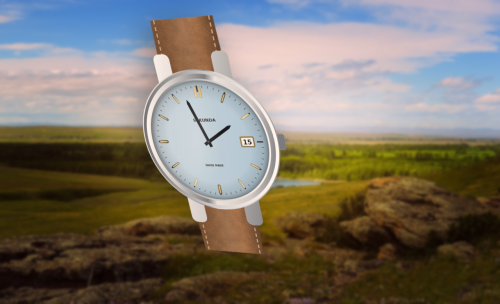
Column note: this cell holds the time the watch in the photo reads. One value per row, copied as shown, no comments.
1:57
